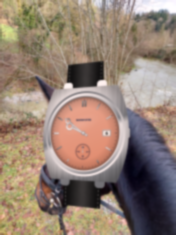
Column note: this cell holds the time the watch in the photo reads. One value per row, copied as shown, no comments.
9:51
